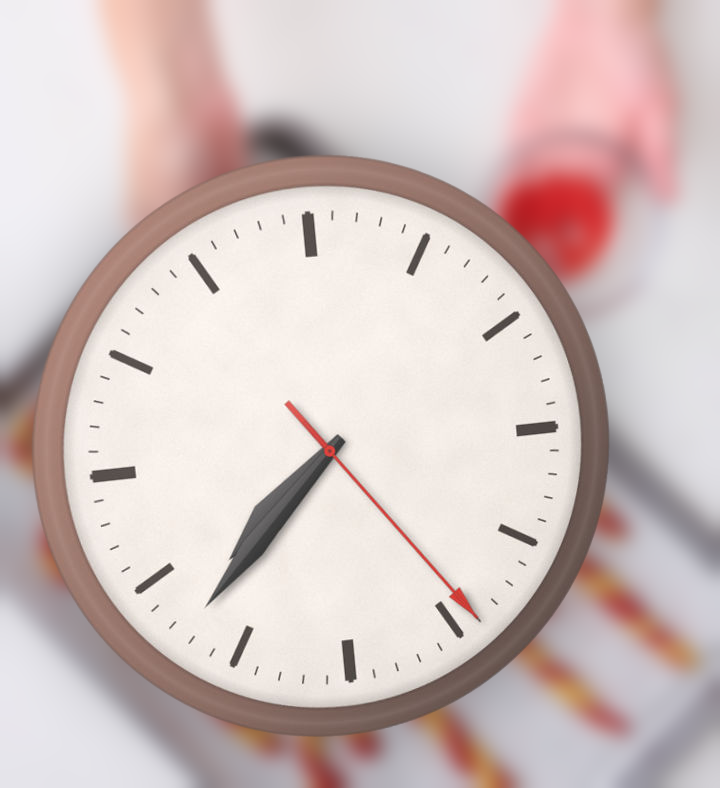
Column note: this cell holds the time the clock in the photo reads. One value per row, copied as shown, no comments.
7:37:24
